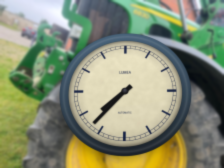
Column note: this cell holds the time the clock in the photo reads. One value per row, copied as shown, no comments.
7:37
